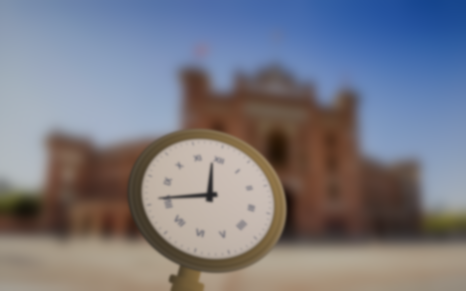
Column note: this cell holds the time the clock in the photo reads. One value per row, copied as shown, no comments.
11:41
